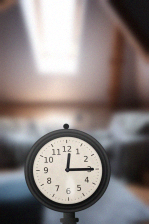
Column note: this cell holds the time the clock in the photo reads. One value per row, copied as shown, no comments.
12:15
